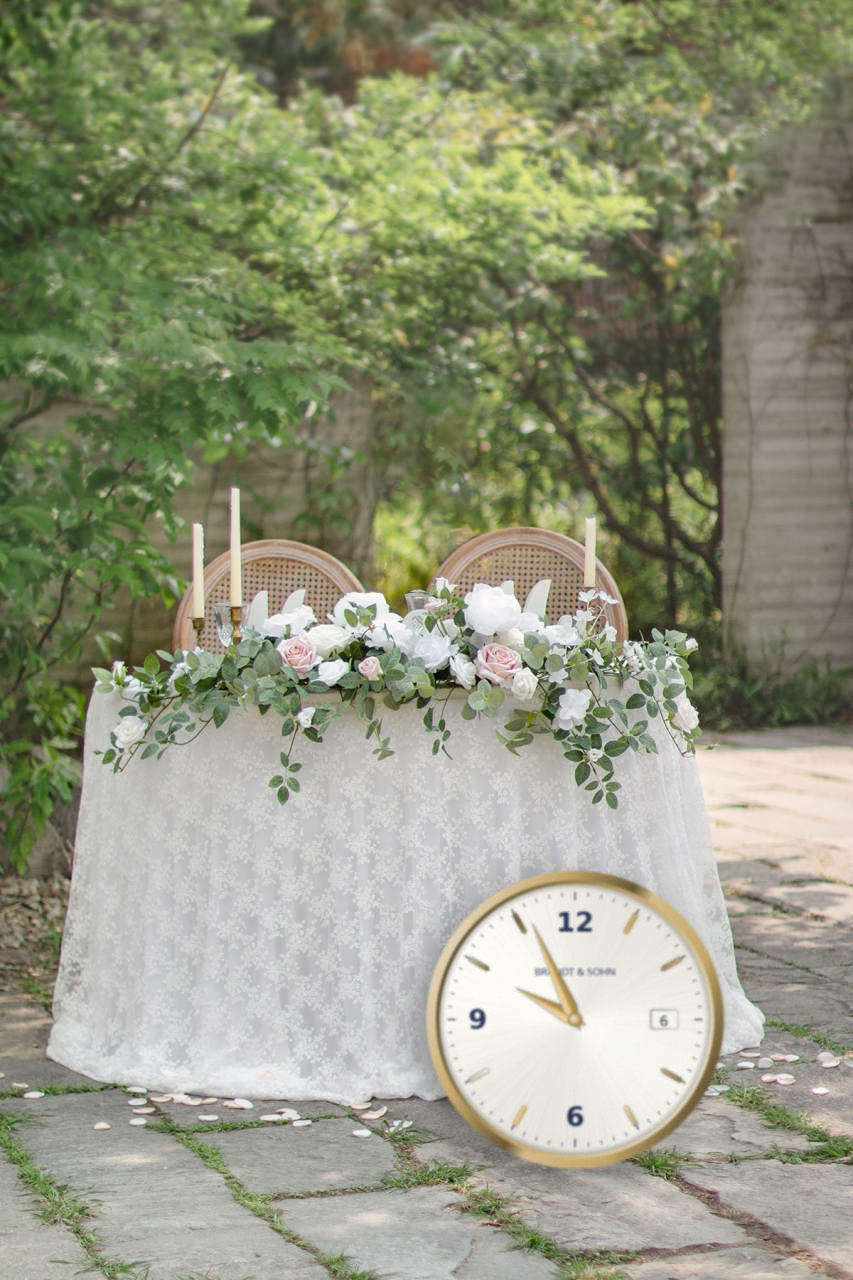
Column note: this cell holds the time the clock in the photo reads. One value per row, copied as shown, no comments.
9:56
